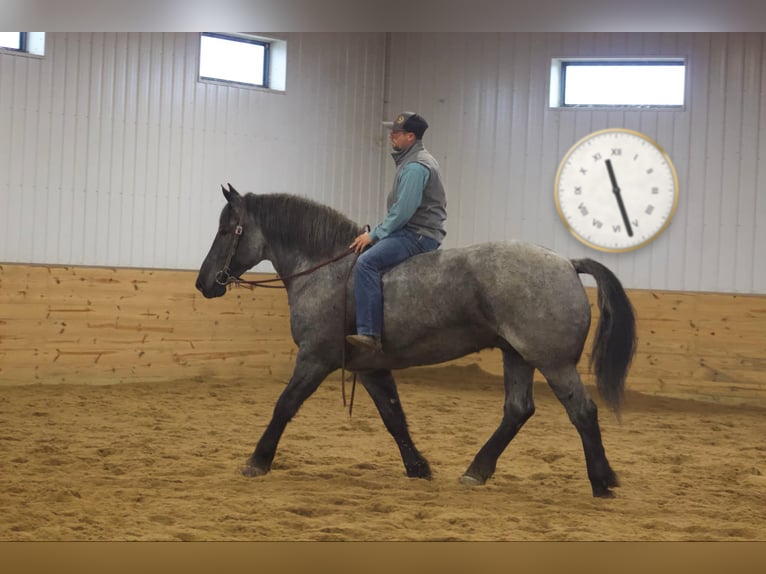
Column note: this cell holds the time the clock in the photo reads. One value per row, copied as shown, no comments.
11:27
